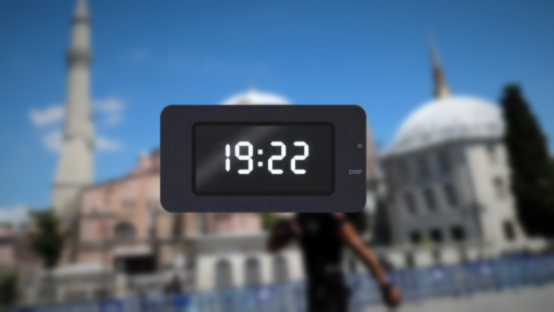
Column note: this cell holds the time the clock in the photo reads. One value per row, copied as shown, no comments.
19:22
